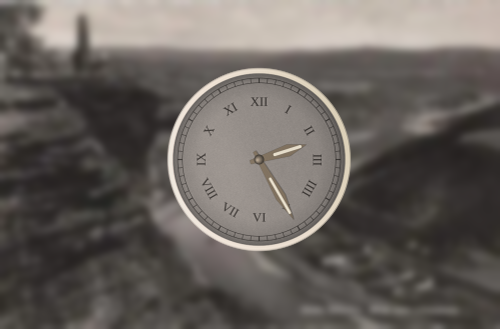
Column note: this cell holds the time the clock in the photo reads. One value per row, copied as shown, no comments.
2:25
